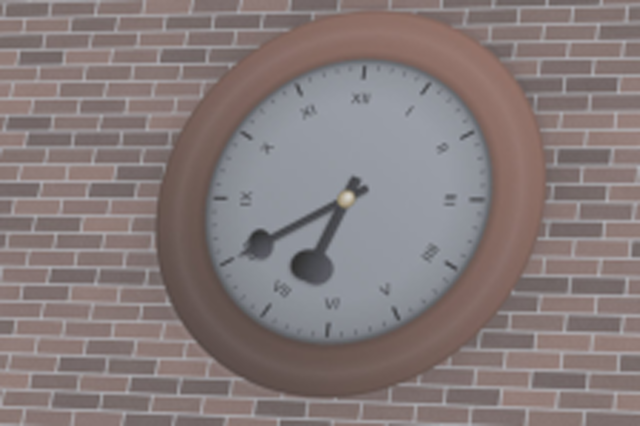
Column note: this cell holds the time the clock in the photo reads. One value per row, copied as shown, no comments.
6:40
